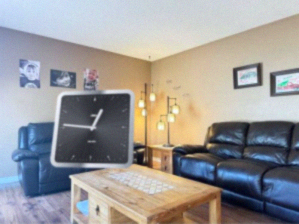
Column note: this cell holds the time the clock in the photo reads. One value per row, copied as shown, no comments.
12:46
